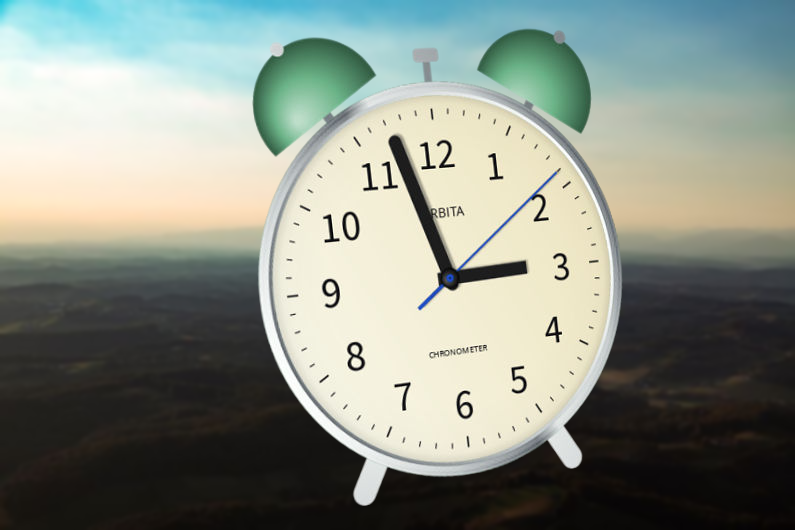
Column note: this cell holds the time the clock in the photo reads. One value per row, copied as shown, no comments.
2:57:09
